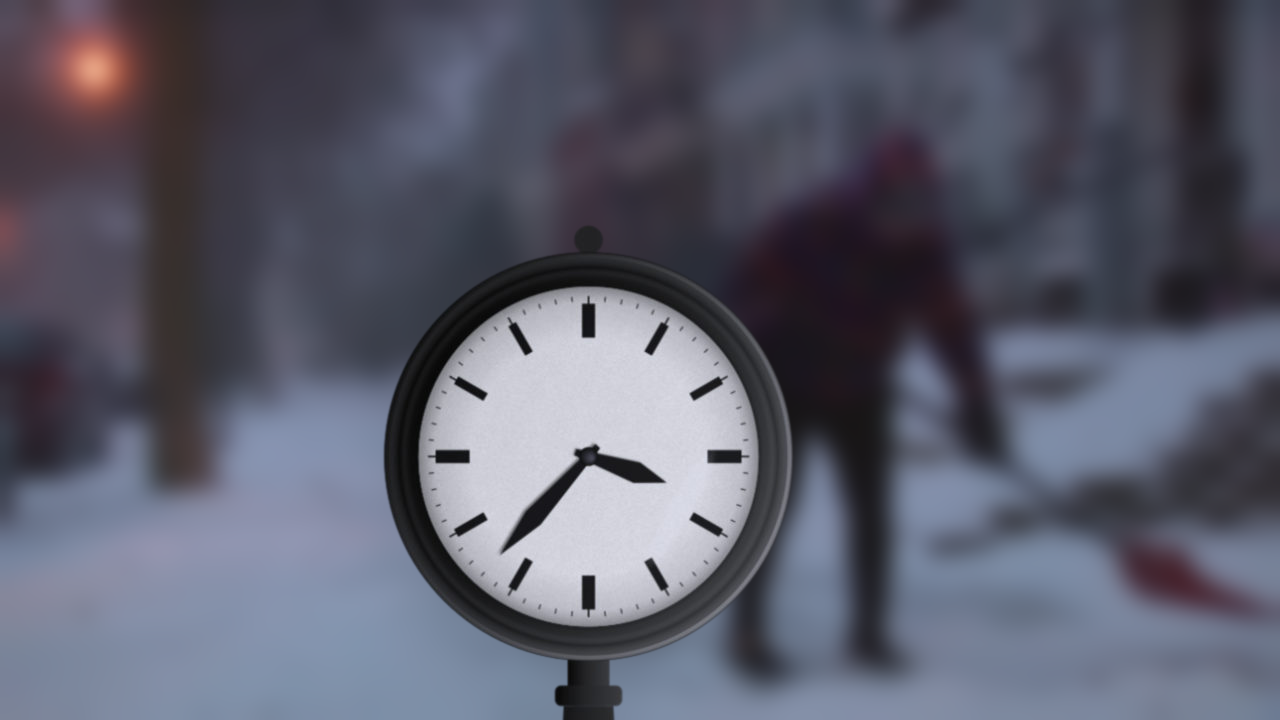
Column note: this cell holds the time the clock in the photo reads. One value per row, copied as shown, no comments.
3:37
